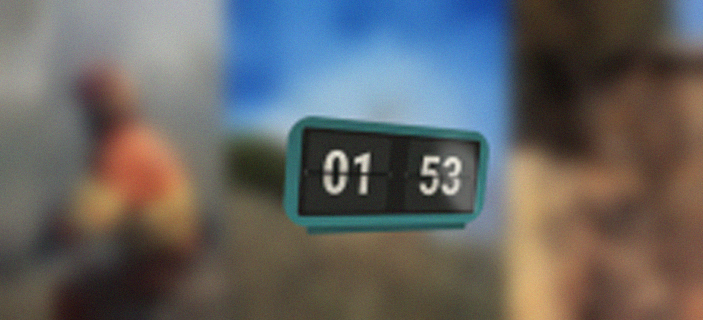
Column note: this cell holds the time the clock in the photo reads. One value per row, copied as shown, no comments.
1:53
